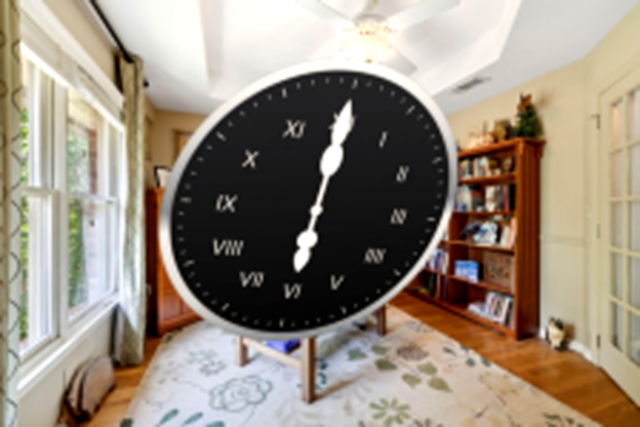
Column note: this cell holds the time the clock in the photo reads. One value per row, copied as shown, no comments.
6:00
